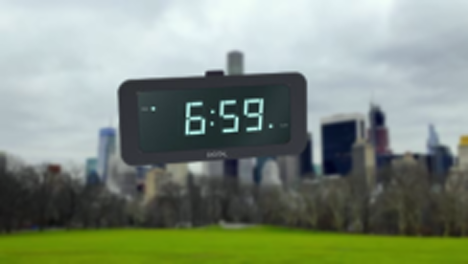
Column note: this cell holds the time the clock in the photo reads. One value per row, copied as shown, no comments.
6:59
